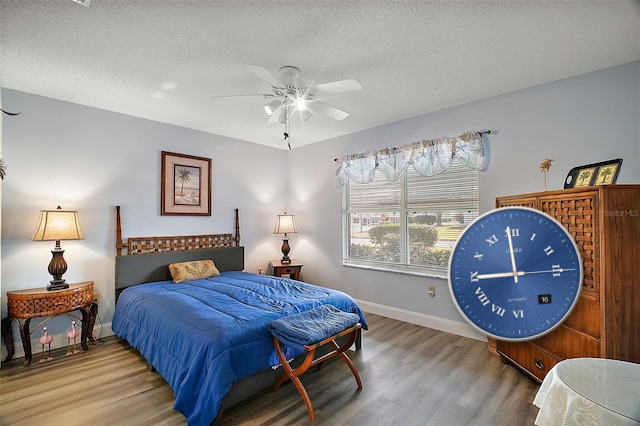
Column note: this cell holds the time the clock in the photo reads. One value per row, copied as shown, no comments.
8:59:15
